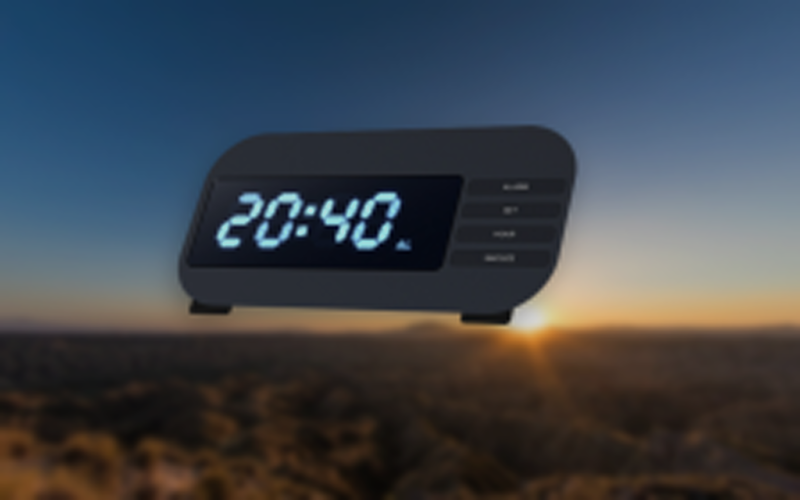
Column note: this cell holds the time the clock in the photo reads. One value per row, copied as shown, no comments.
20:40
